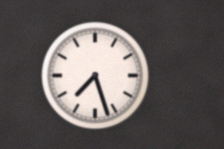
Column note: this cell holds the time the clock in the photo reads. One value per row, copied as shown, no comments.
7:27
